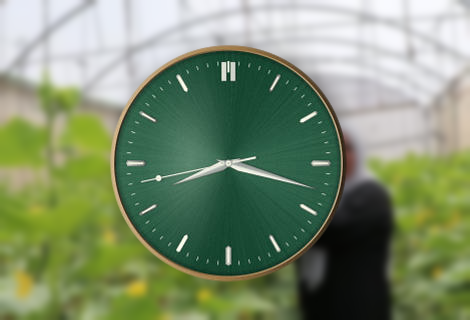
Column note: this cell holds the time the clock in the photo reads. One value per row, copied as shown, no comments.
8:17:43
